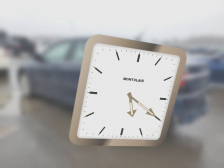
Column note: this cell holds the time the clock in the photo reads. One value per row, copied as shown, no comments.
5:20
